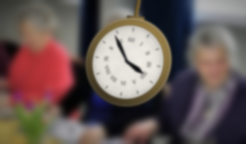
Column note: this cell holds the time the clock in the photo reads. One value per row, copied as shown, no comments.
3:54
